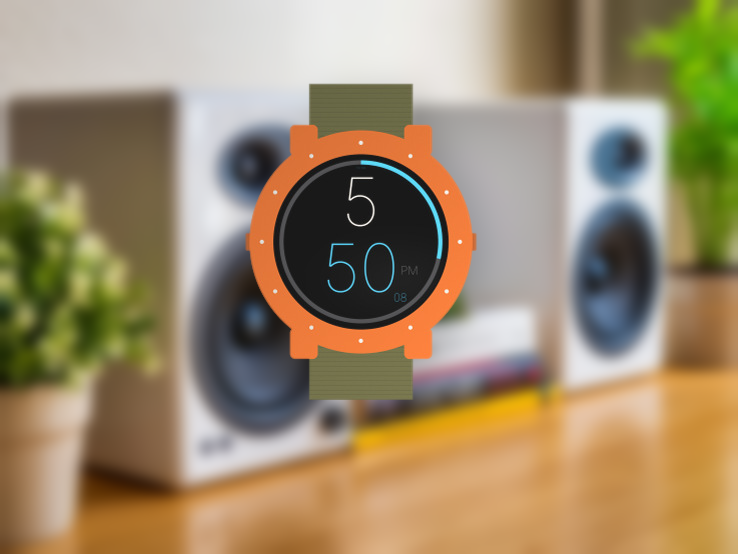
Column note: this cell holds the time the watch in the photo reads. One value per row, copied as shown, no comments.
5:50:08
